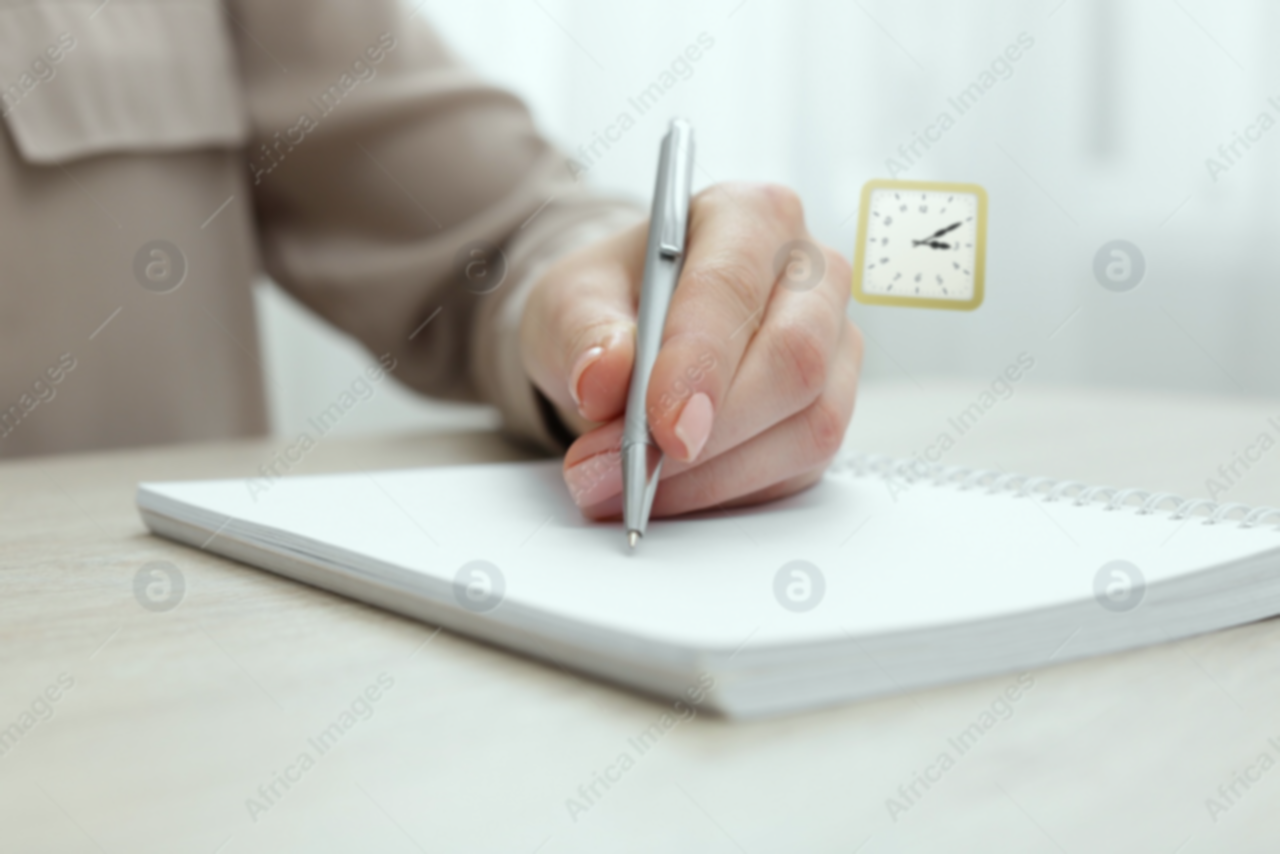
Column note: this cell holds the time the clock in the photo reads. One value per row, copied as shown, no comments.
3:10
